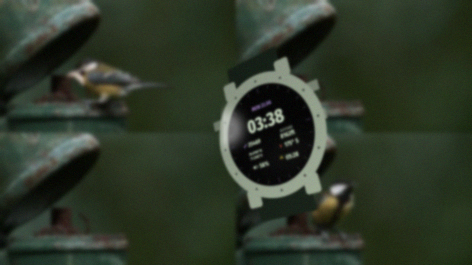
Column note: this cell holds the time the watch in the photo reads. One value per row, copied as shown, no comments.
3:38
